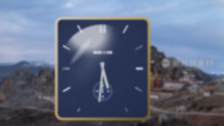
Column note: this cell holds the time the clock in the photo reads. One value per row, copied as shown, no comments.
5:31
